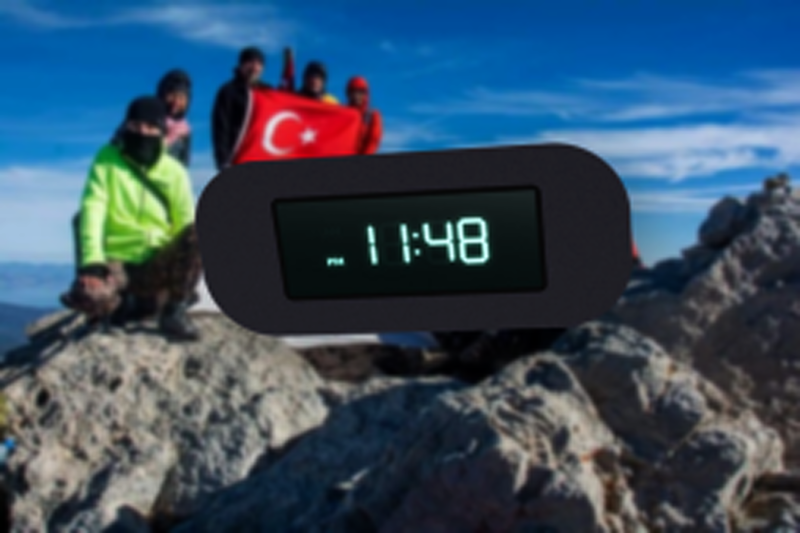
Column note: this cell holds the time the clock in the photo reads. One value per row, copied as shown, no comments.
11:48
